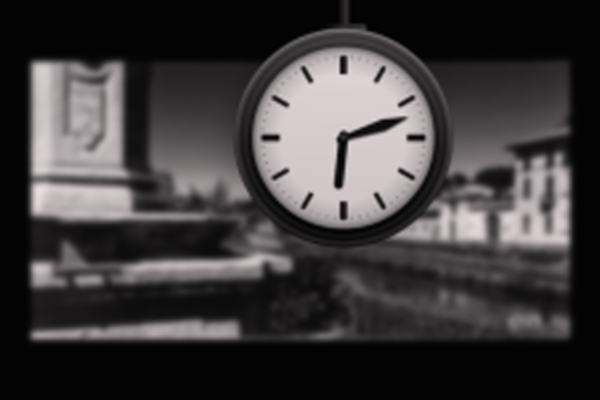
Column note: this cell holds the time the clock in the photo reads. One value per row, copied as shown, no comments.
6:12
